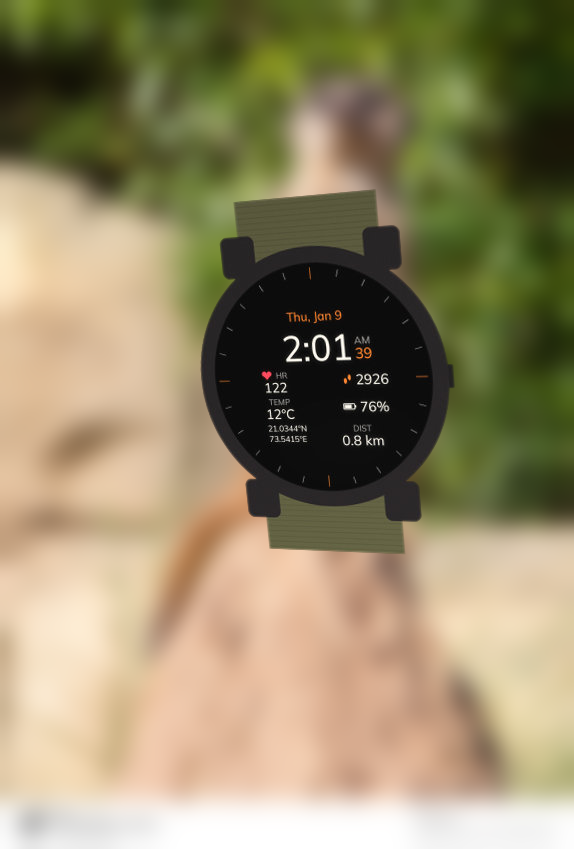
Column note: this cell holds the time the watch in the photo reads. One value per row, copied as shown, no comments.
2:01:39
